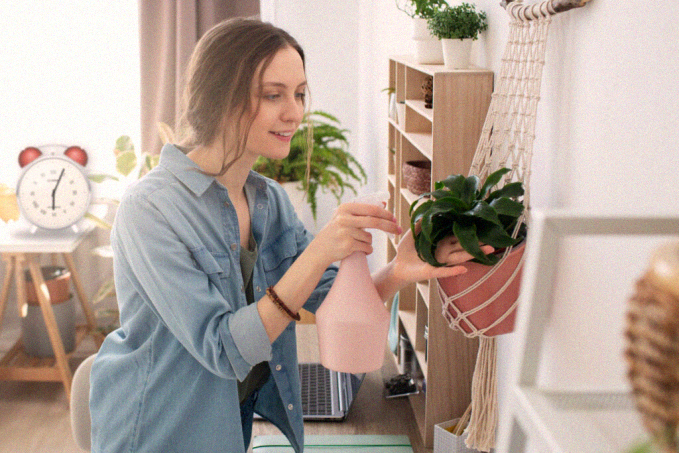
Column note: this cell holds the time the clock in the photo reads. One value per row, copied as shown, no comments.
6:04
